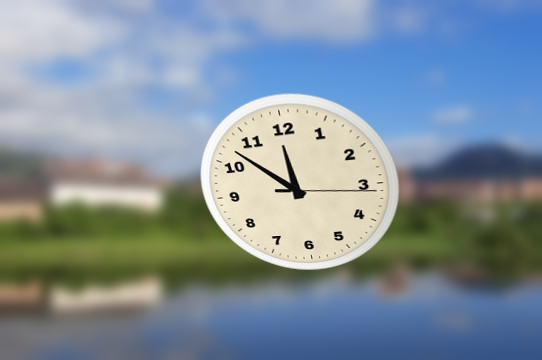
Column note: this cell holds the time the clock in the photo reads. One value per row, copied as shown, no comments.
11:52:16
